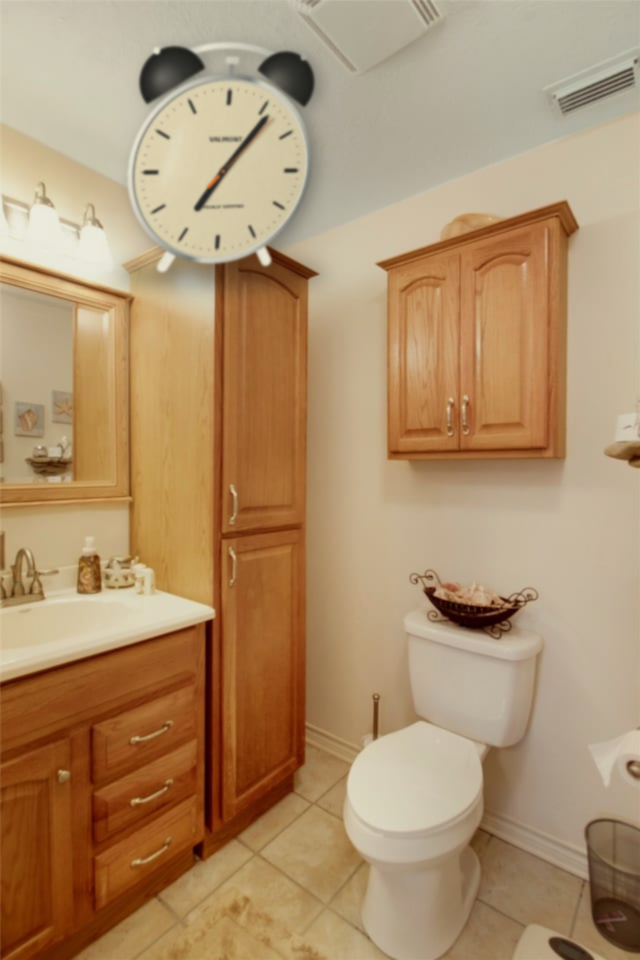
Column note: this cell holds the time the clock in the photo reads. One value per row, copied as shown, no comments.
7:06:07
